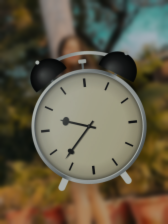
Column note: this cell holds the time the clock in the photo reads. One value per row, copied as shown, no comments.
9:37
